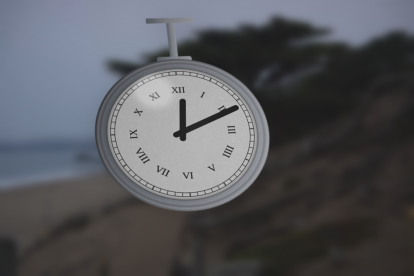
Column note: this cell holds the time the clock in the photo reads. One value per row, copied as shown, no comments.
12:11
